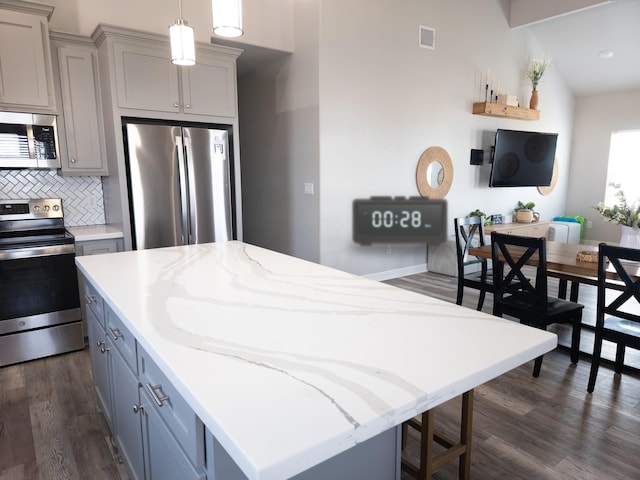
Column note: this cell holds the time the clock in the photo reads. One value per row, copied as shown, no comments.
0:28
